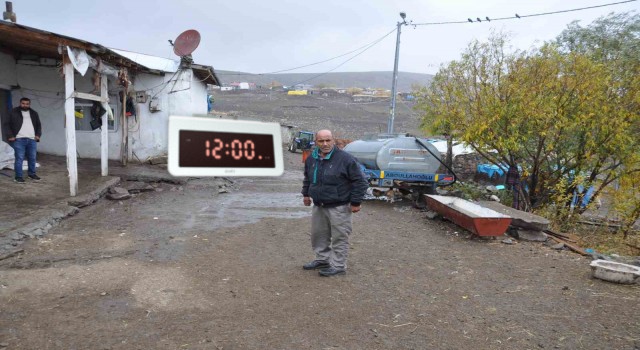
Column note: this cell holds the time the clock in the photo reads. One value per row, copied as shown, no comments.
12:00
